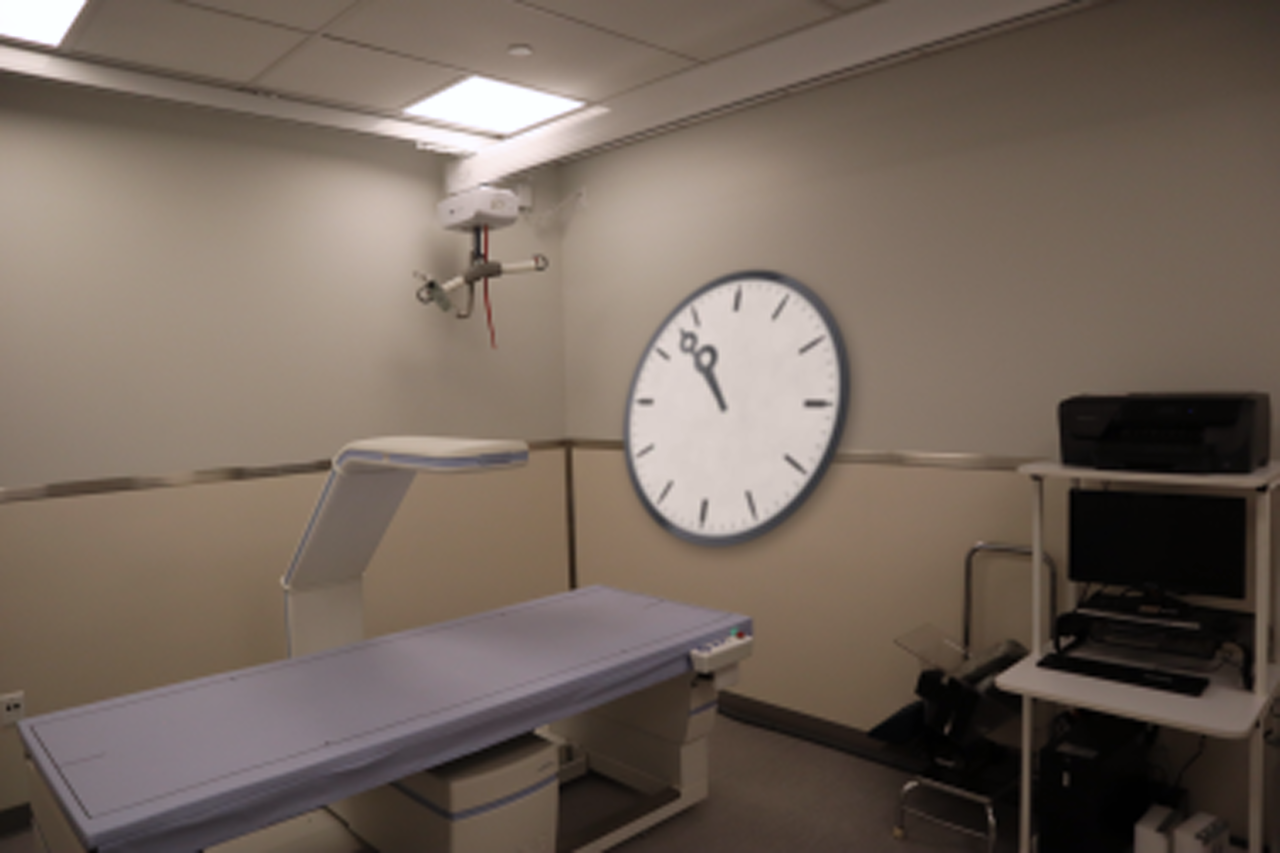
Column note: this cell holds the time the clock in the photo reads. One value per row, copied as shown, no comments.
10:53
